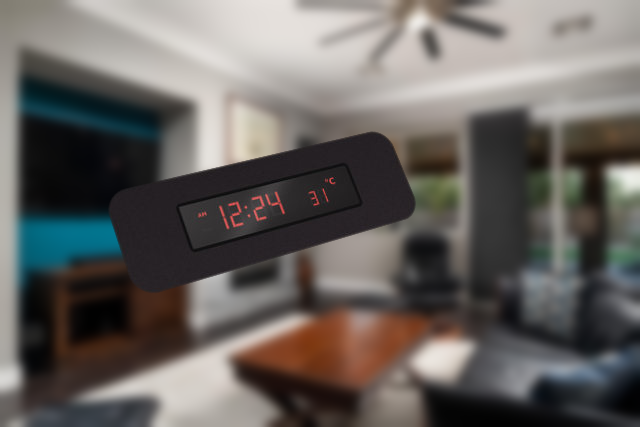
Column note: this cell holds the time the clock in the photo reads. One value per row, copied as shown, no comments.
12:24
